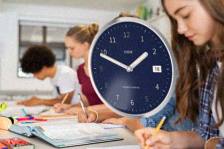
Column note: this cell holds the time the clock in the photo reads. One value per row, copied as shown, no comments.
1:49
